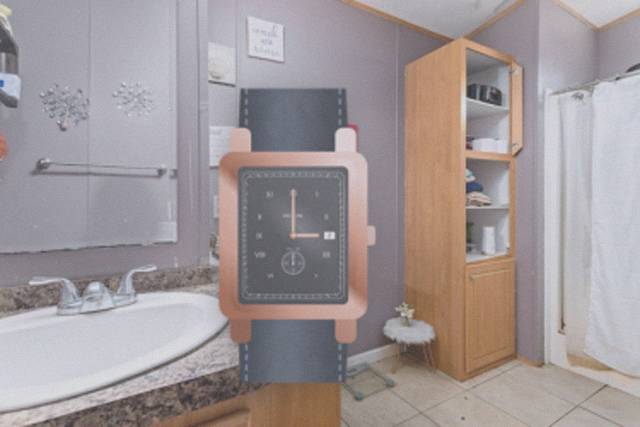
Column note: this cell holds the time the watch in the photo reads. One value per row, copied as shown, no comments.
3:00
